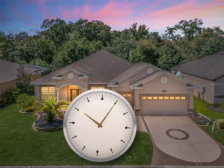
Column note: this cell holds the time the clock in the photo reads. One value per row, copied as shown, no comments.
10:05
